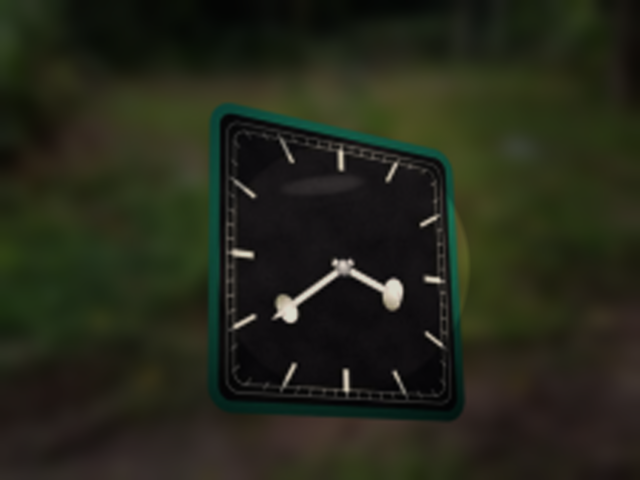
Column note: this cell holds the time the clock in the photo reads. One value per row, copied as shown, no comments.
3:39
